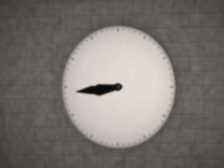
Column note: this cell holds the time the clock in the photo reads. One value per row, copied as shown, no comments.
8:44
